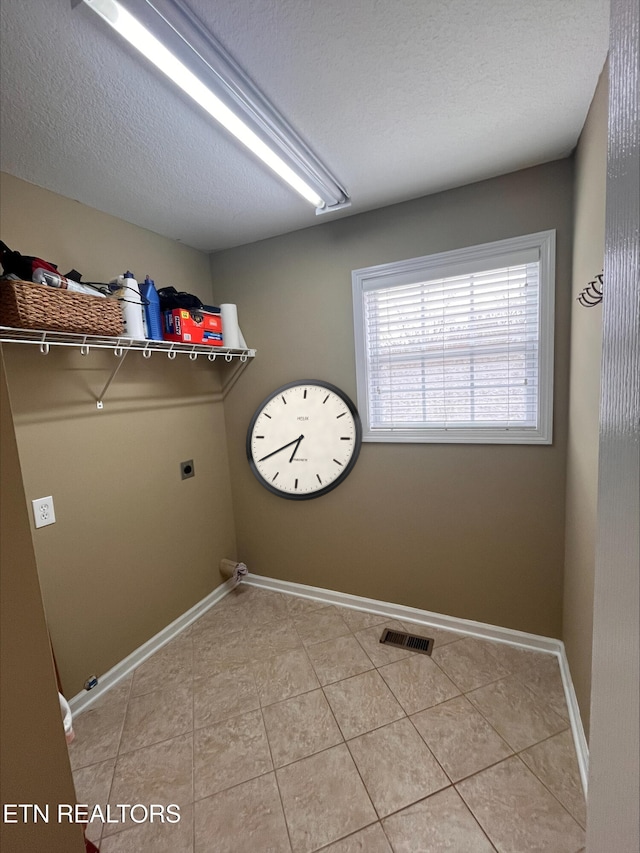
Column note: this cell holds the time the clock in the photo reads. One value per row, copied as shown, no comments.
6:40
